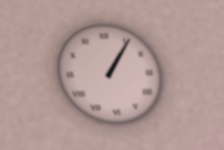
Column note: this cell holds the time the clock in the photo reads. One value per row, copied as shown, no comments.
1:06
